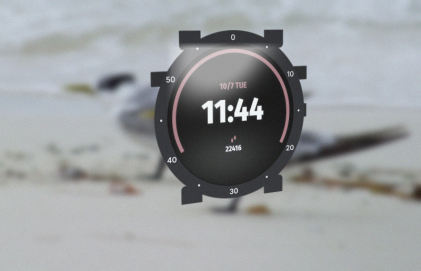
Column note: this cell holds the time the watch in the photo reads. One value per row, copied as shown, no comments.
11:44
